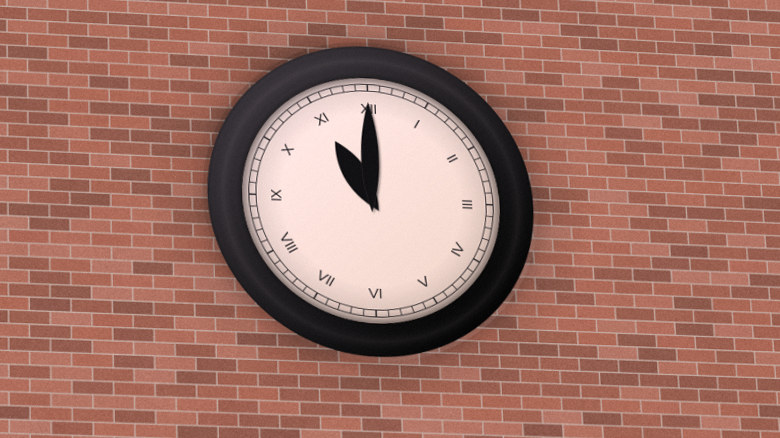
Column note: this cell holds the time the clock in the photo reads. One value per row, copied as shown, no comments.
11:00
